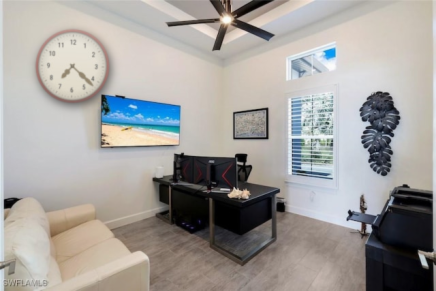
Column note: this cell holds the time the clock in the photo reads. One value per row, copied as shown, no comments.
7:22
